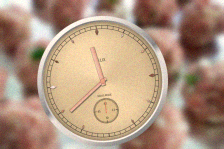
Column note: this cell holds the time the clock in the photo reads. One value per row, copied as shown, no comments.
11:39
